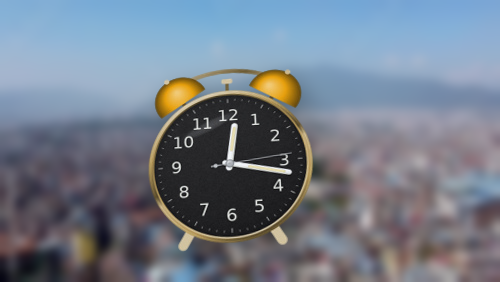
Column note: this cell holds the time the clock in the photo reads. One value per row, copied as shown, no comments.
12:17:14
